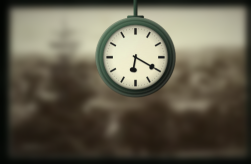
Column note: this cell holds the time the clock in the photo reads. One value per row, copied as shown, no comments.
6:20
